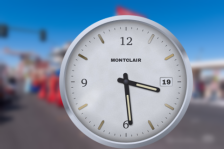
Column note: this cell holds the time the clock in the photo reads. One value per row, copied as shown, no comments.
3:29
